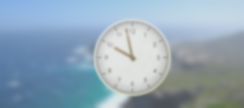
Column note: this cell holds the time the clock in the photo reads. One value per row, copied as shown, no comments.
9:58
